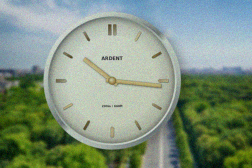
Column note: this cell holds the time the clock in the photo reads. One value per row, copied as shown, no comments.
10:16
